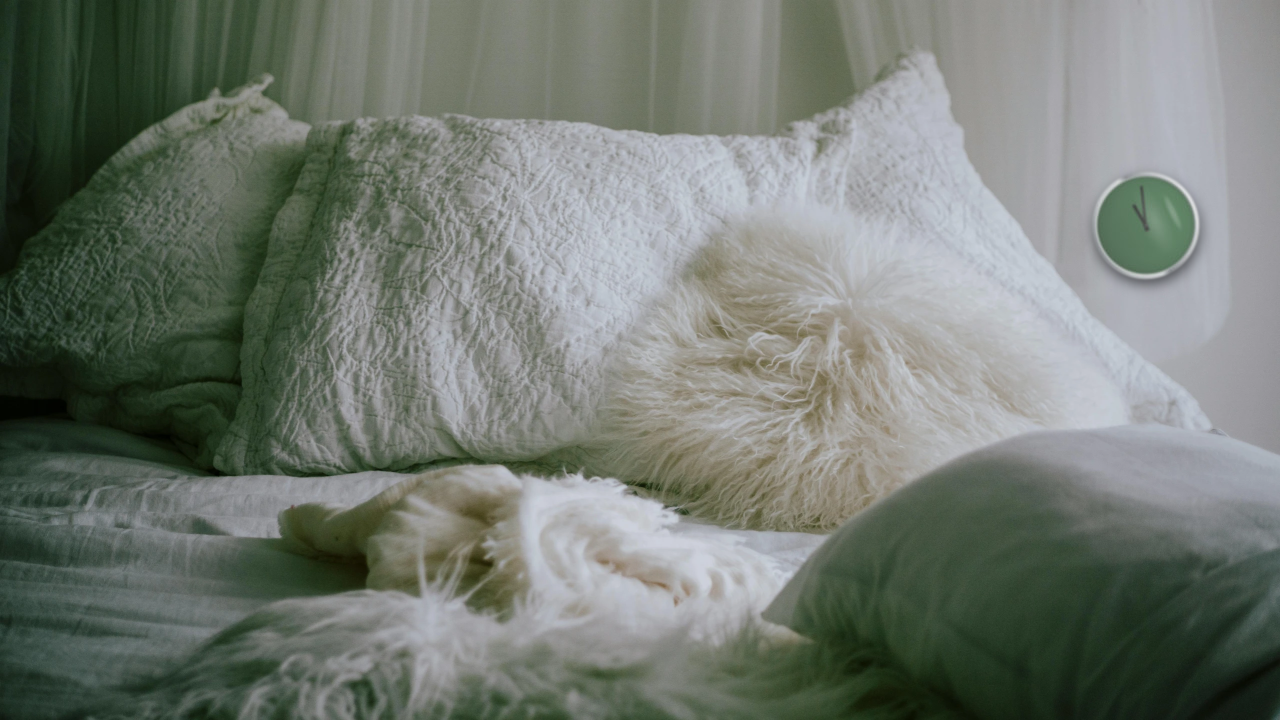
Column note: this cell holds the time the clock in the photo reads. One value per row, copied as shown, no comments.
10:59
